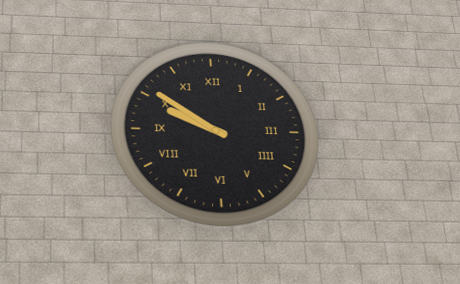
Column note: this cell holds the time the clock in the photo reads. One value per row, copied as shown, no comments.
9:51
